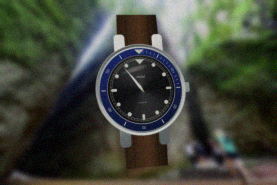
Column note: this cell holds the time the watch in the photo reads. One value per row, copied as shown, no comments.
10:54
